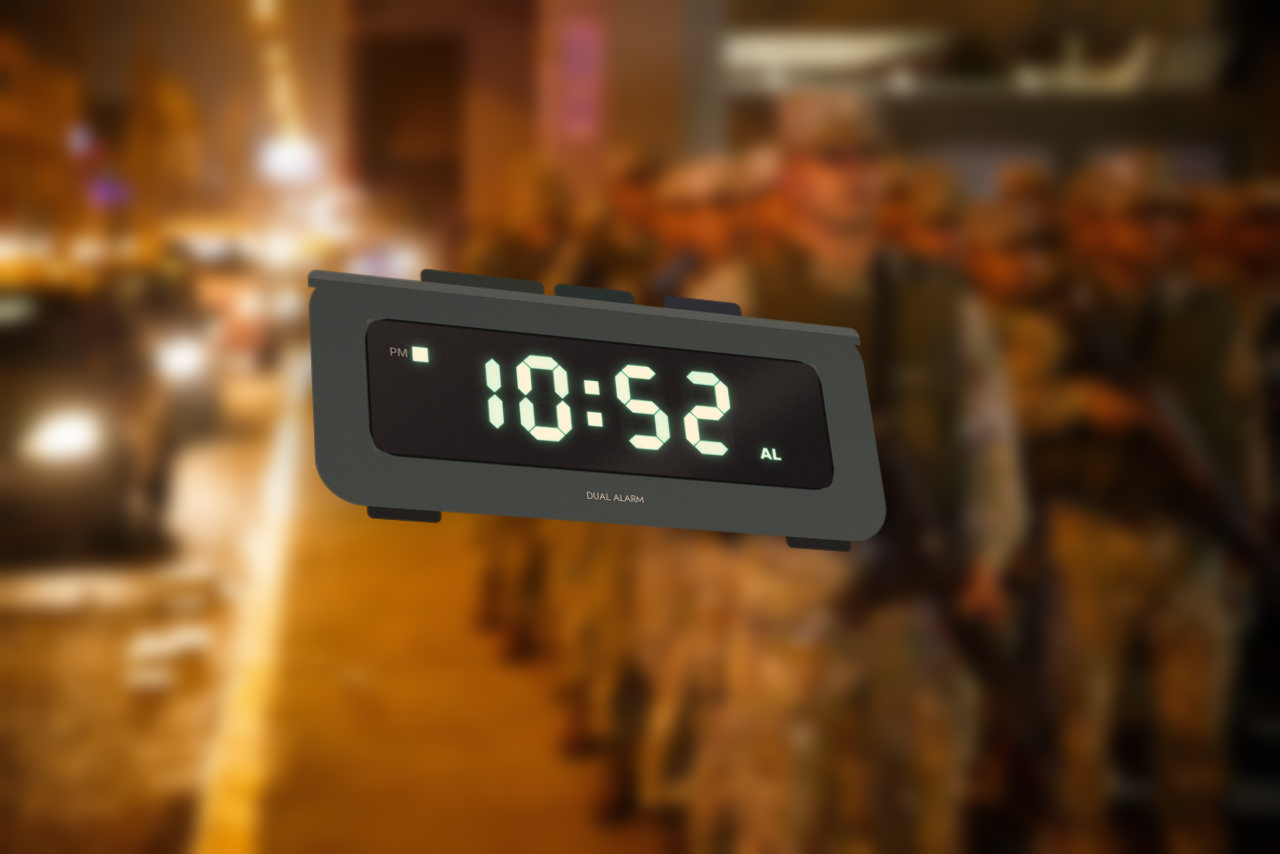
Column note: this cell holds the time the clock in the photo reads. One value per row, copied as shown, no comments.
10:52
